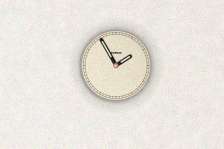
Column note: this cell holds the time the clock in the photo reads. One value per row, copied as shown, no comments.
1:55
